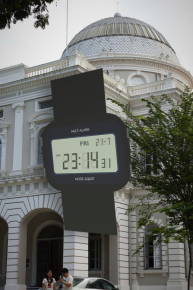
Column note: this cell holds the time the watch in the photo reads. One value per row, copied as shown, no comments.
23:14:31
